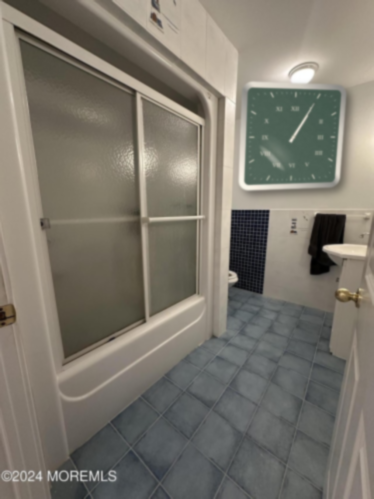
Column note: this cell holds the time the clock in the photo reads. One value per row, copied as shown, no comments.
1:05
